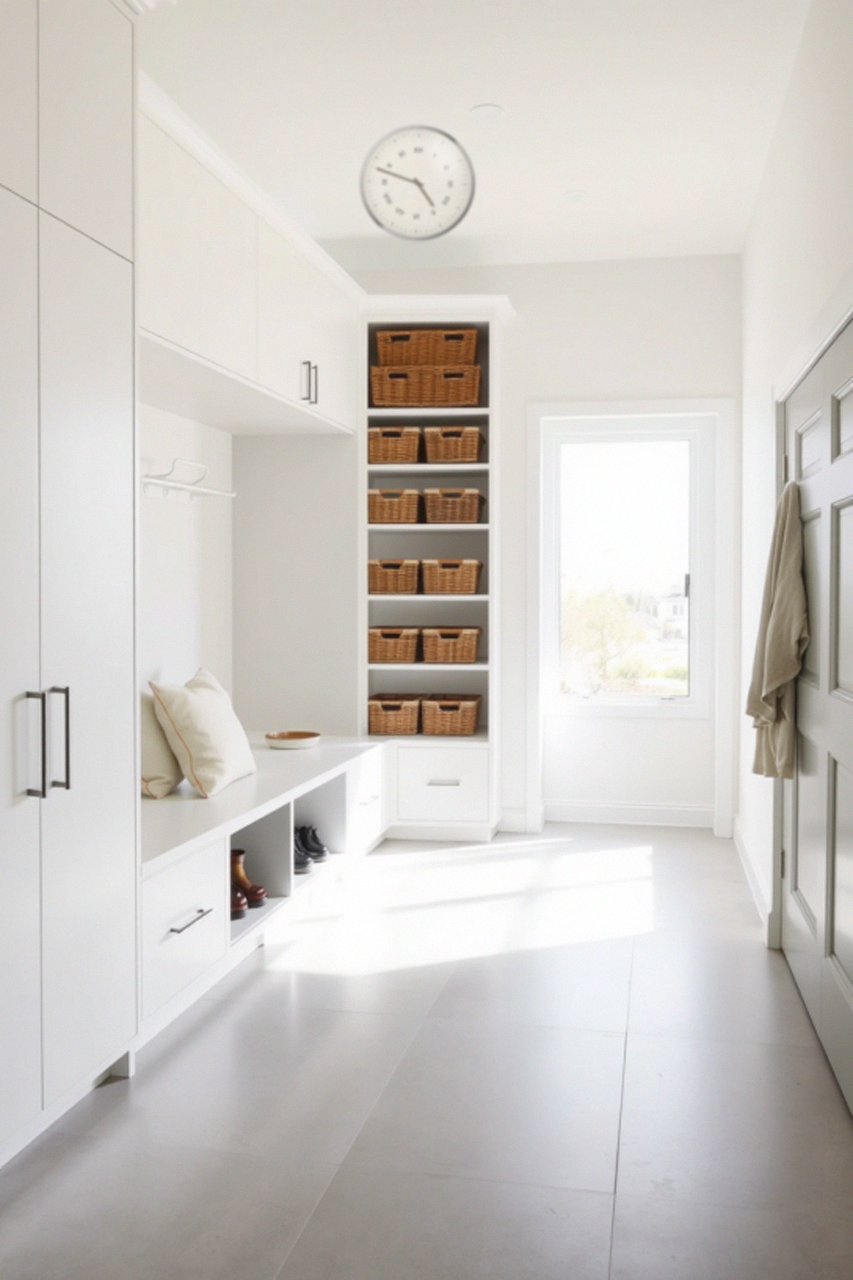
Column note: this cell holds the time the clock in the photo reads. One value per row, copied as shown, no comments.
4:48
